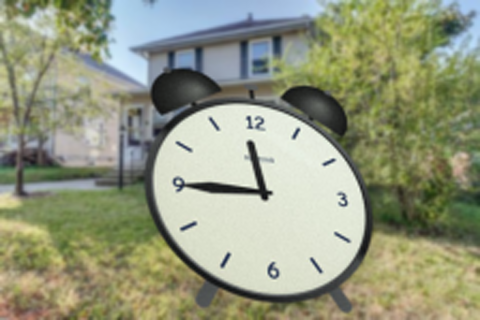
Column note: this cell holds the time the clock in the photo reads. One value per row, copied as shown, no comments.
11:45
